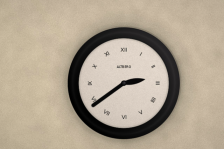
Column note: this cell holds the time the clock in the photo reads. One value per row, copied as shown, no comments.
2:39
